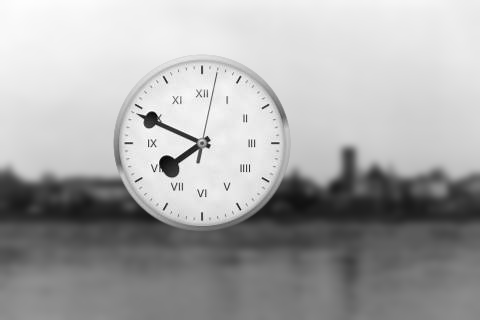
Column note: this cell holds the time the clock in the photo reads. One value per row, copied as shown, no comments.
7:49:02
